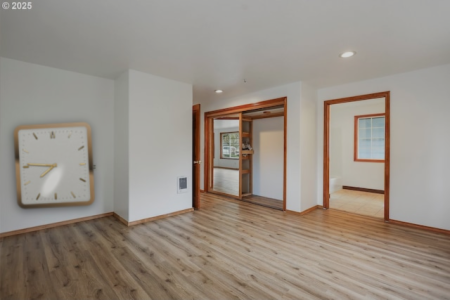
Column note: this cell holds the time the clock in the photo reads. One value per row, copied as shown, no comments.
7:46
